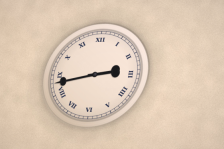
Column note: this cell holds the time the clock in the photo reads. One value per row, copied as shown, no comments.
2:43
